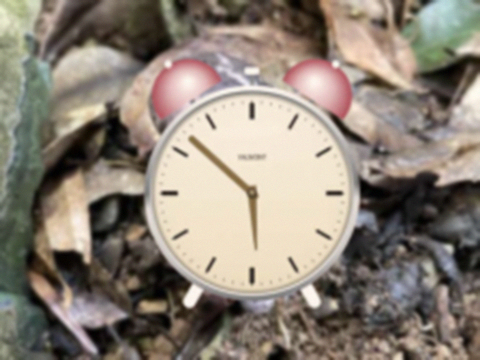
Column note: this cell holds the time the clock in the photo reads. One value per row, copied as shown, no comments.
5:52
